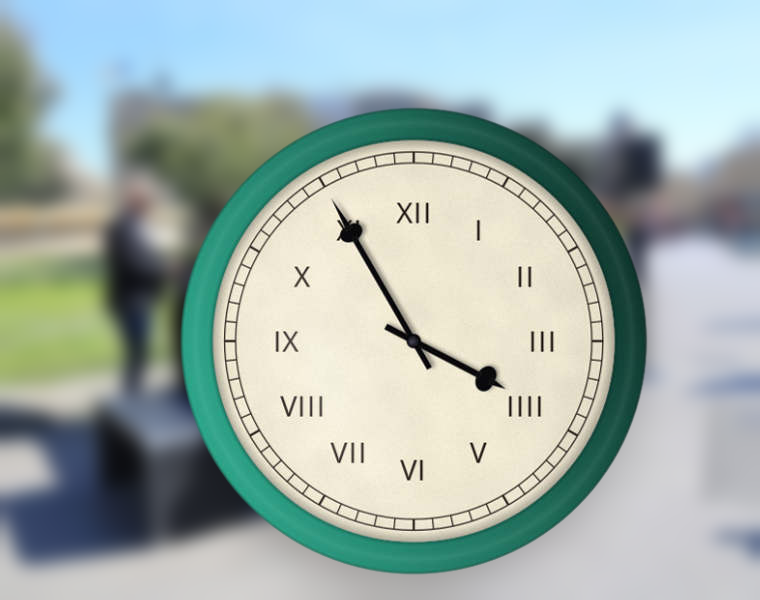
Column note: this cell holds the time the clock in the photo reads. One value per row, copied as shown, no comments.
3:55
